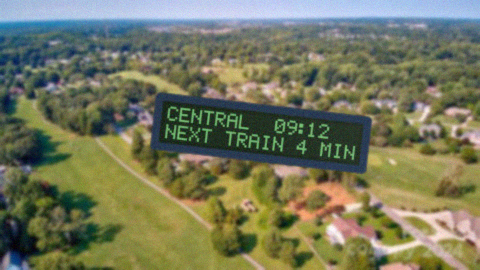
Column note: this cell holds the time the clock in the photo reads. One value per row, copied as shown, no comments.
9:12
